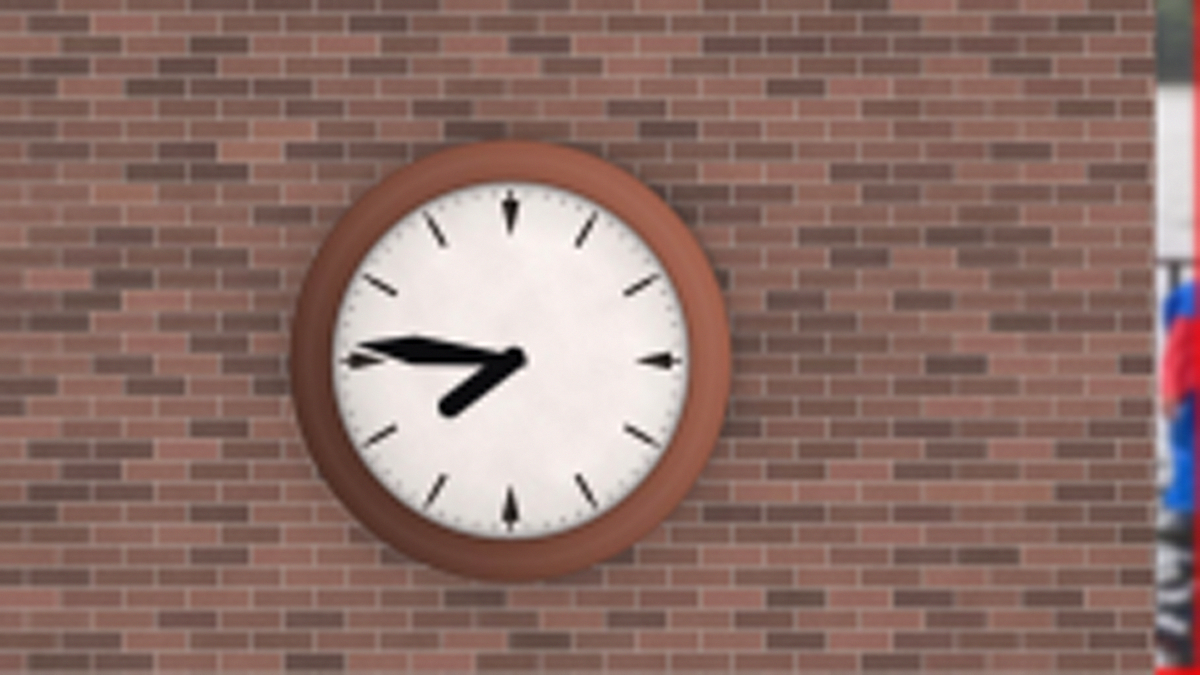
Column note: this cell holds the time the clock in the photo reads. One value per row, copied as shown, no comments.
7:46
